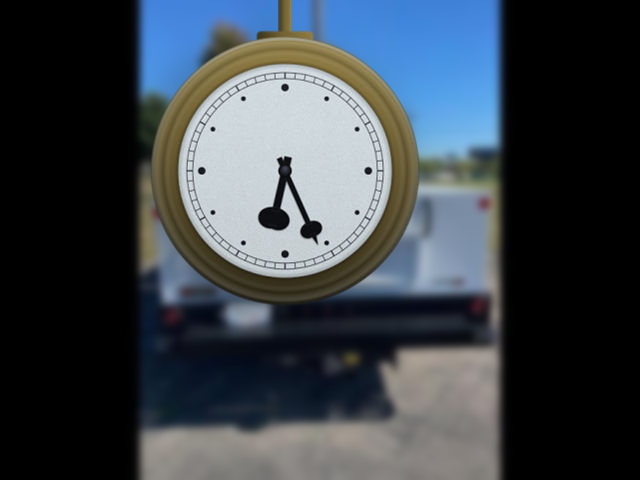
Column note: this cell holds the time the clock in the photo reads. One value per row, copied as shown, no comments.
6:26
